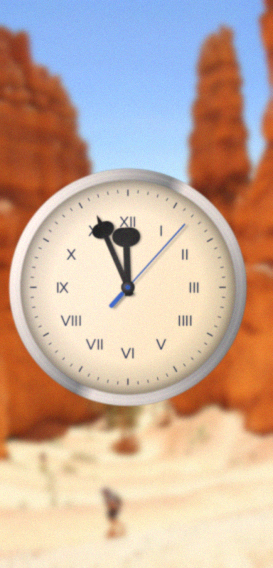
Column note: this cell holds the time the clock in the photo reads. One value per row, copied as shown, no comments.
11:56:07
